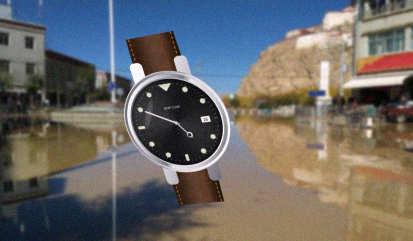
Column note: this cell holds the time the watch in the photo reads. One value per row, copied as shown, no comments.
4:50
